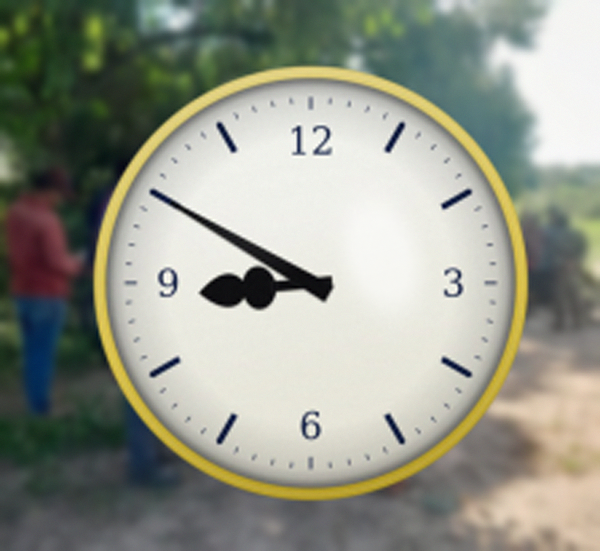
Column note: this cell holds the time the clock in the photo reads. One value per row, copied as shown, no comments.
8:50
